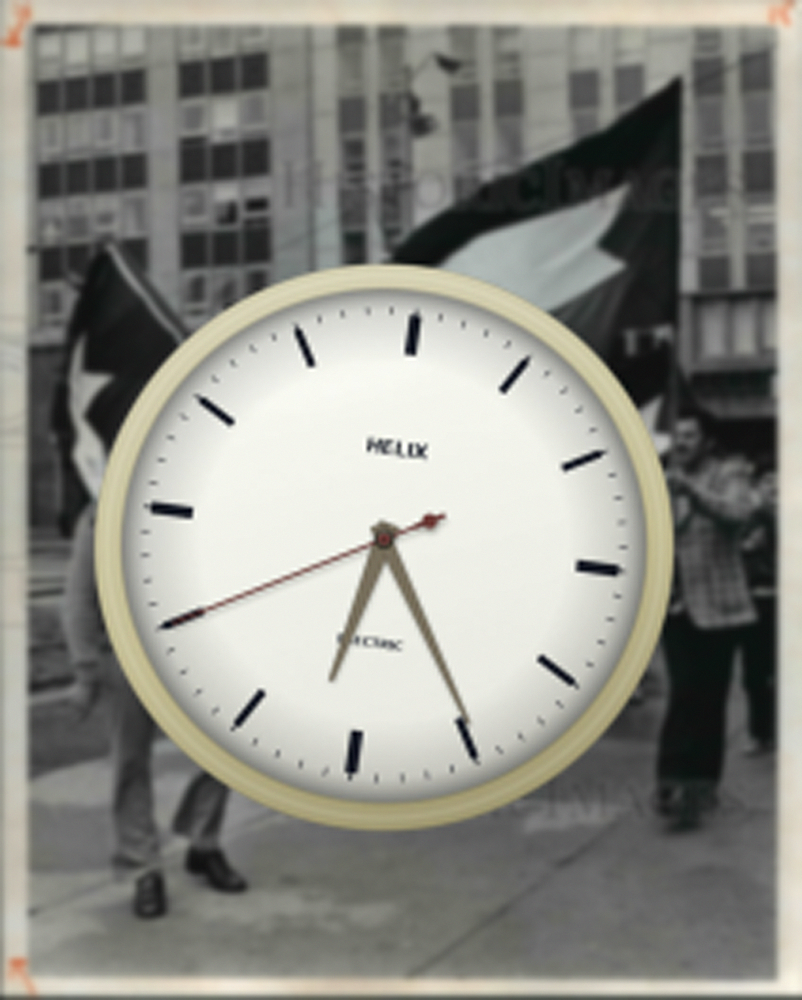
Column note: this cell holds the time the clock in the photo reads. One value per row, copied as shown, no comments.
6:24:40
